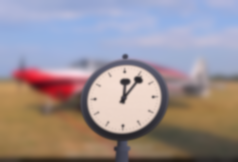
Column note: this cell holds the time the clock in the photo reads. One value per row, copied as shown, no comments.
12:06
